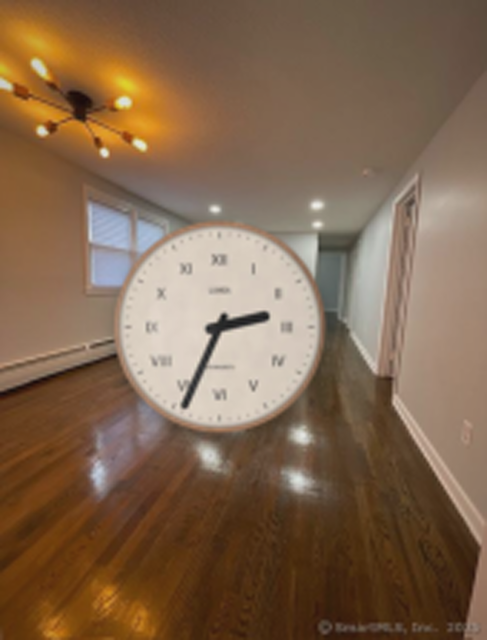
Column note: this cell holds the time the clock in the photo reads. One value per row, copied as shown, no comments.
2:34
